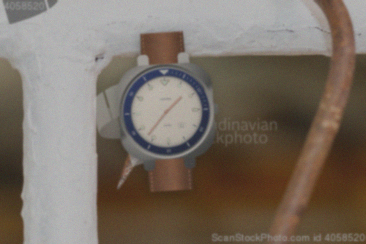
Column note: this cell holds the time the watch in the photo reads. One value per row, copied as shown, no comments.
1:37
